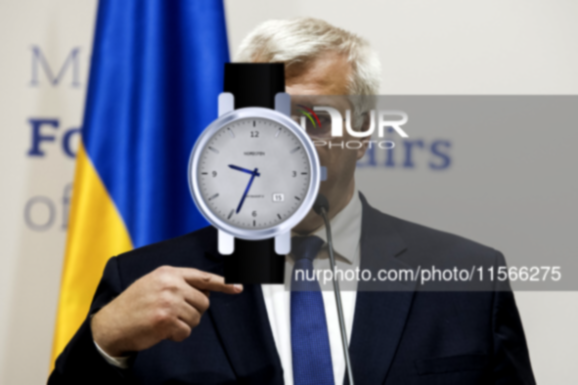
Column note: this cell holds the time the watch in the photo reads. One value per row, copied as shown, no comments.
9:34
